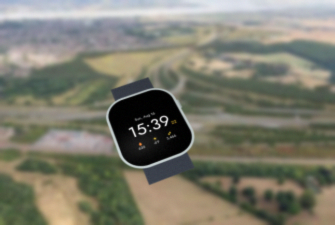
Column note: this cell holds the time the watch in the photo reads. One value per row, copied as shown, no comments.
15:39
